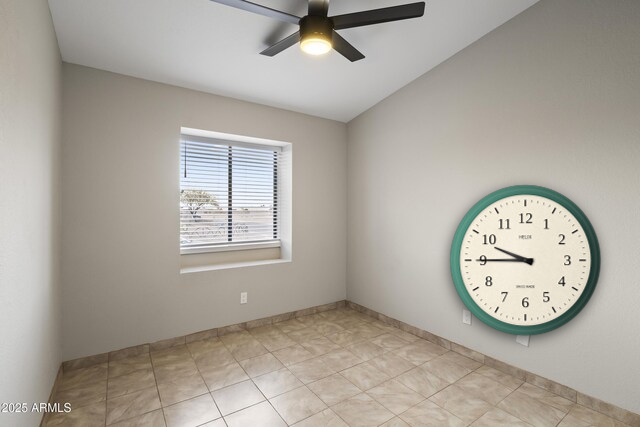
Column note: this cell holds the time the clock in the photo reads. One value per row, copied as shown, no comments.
9:45
